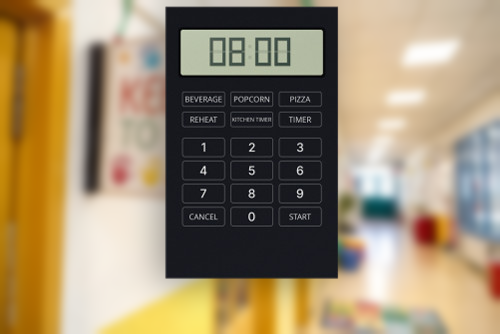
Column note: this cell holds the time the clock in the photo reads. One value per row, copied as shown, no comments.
8:00
